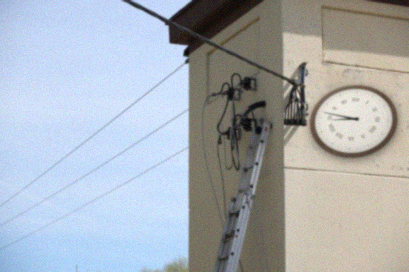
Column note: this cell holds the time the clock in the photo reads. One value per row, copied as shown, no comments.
8:47
